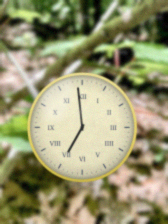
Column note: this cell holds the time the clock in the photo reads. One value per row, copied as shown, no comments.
6:59
